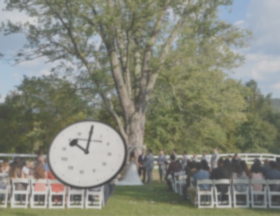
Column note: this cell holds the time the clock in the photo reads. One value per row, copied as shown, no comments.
10:00
